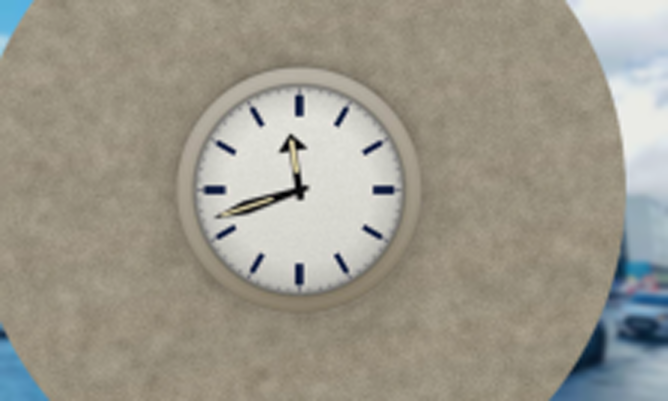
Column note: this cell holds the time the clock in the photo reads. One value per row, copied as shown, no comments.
11:42
